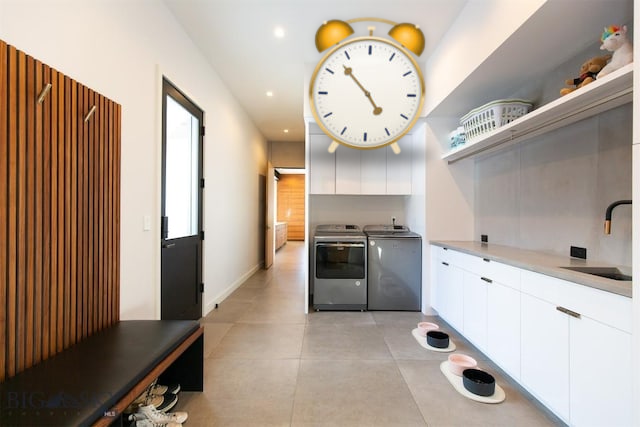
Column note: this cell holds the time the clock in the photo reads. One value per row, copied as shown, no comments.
4:53
